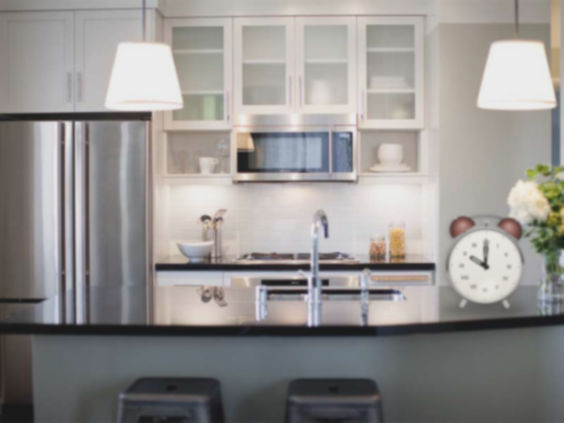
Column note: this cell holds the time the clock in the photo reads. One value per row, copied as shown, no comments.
10:00
